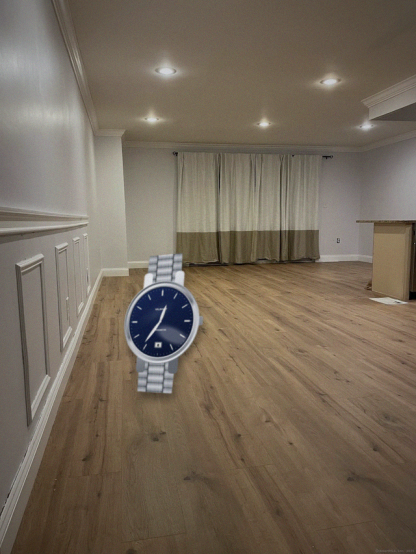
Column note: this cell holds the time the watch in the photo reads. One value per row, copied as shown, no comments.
12:36
